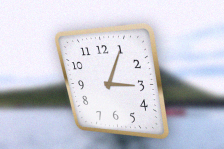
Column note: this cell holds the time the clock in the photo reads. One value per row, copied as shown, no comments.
3:05
